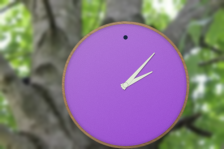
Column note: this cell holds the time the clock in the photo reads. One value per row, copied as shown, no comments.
2:07
